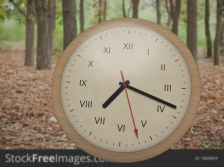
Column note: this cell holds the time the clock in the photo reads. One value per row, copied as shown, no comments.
7:18:27
